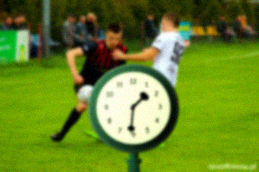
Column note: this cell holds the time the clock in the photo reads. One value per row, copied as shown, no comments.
1:31
